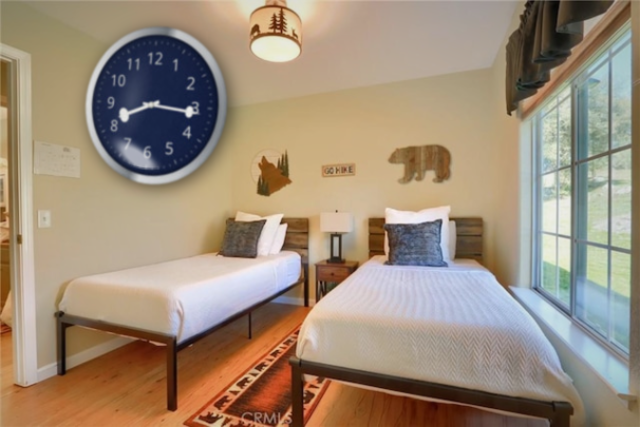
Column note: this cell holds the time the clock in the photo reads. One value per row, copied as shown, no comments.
8:16
